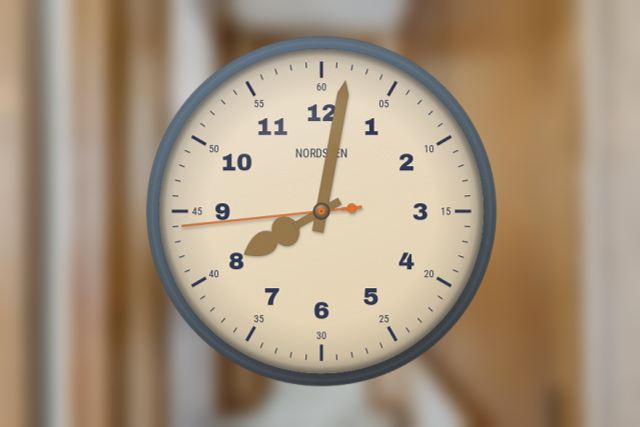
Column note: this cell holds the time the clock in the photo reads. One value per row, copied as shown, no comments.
8:01:44
